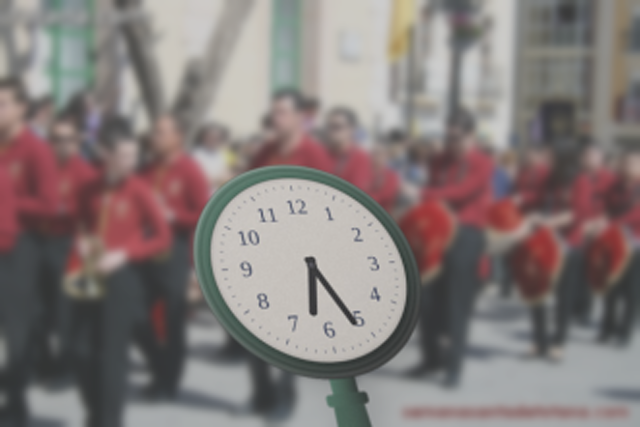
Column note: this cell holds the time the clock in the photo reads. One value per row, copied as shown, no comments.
6:26
